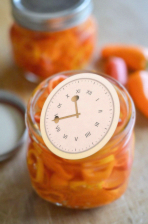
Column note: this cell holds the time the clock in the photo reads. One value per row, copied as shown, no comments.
10:39
